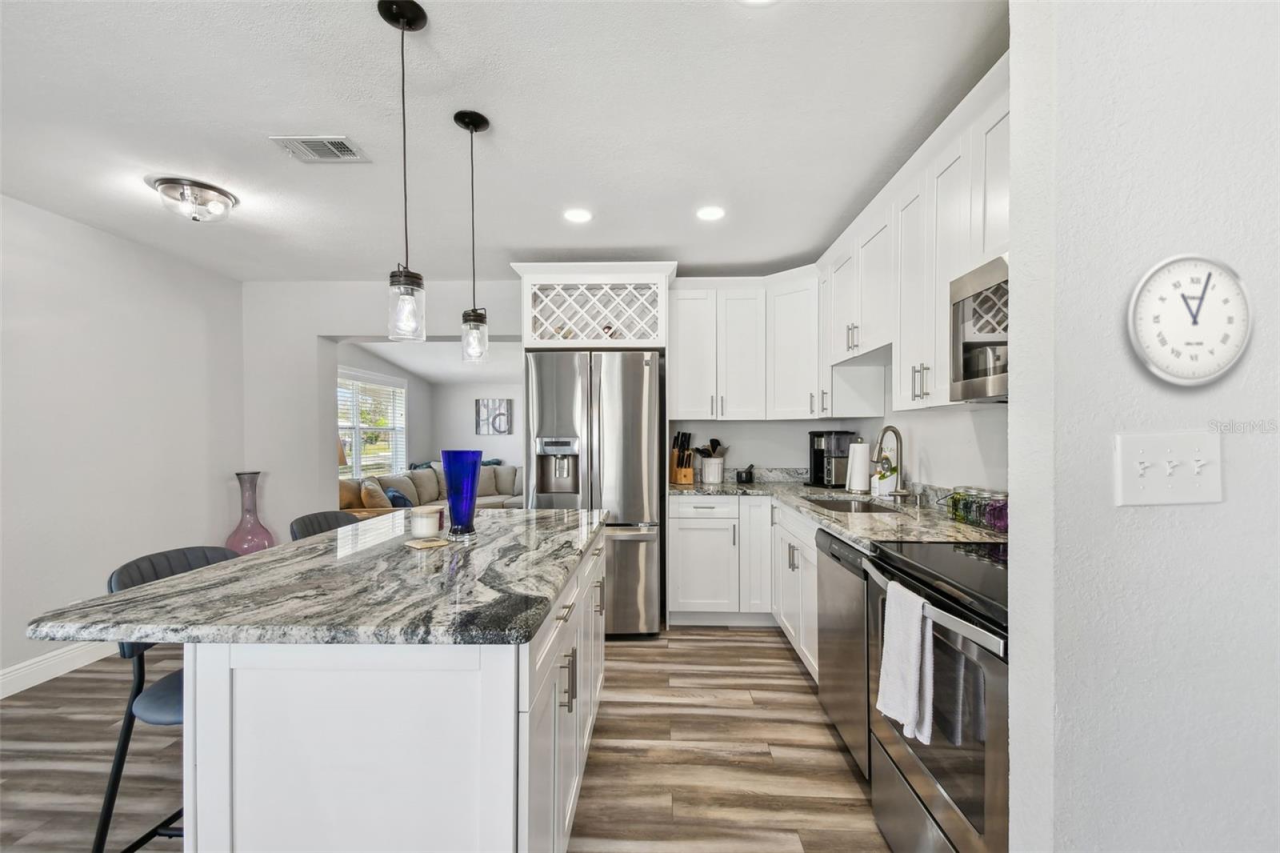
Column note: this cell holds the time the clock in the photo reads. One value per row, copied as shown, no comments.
11:03
